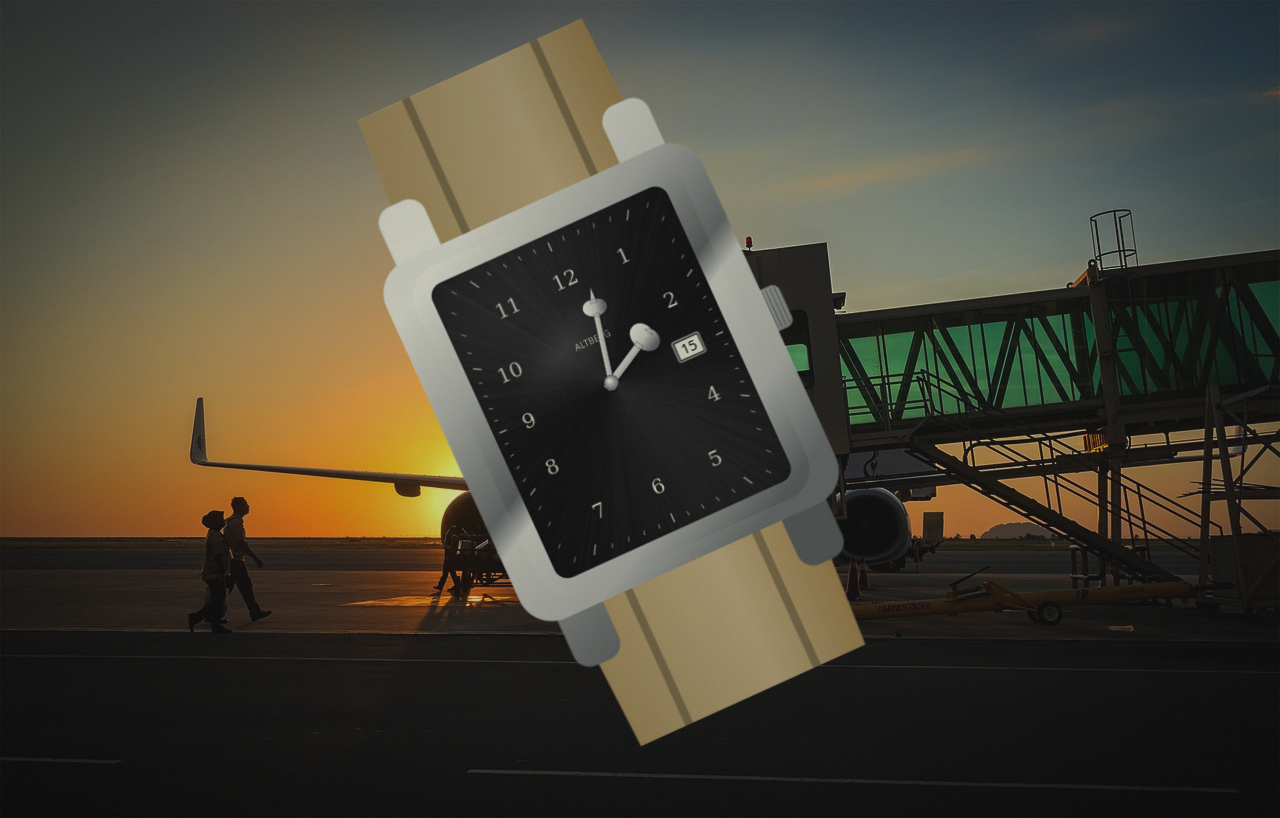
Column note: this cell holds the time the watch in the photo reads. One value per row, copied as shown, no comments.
2:02
